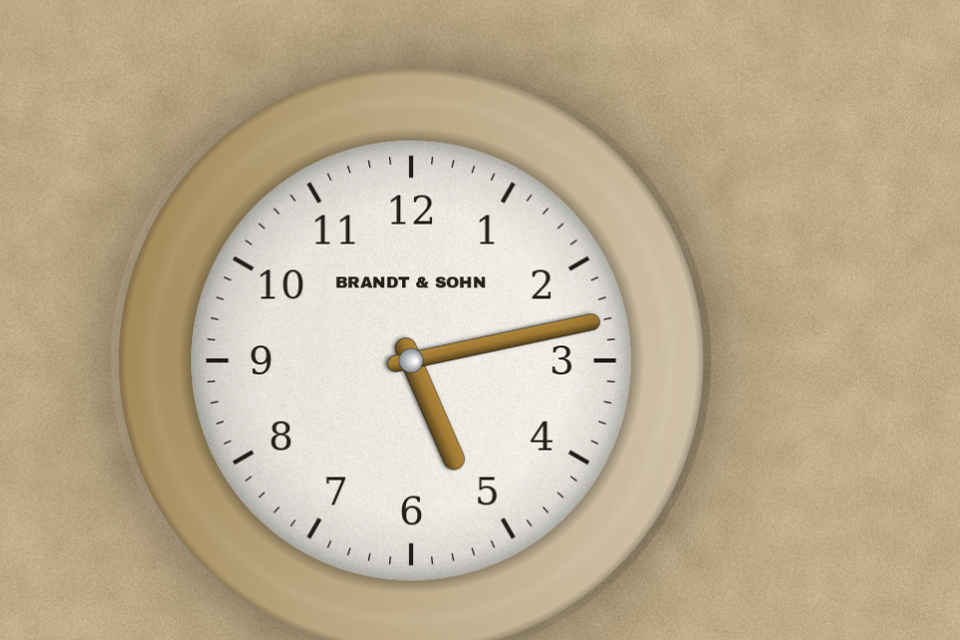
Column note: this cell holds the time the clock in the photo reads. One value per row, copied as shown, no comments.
5:13
